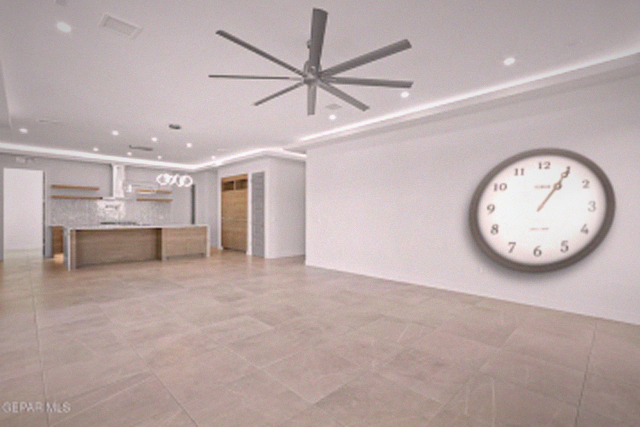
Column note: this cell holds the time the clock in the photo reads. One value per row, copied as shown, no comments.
1:05
